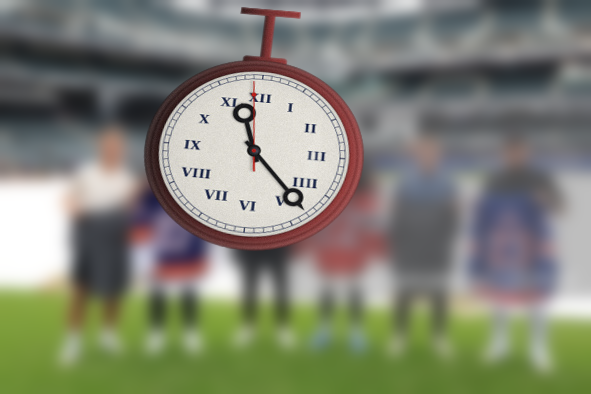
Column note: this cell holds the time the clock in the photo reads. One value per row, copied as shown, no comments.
11:22:59
